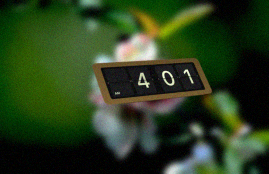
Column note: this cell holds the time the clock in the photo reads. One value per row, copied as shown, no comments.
4:01
